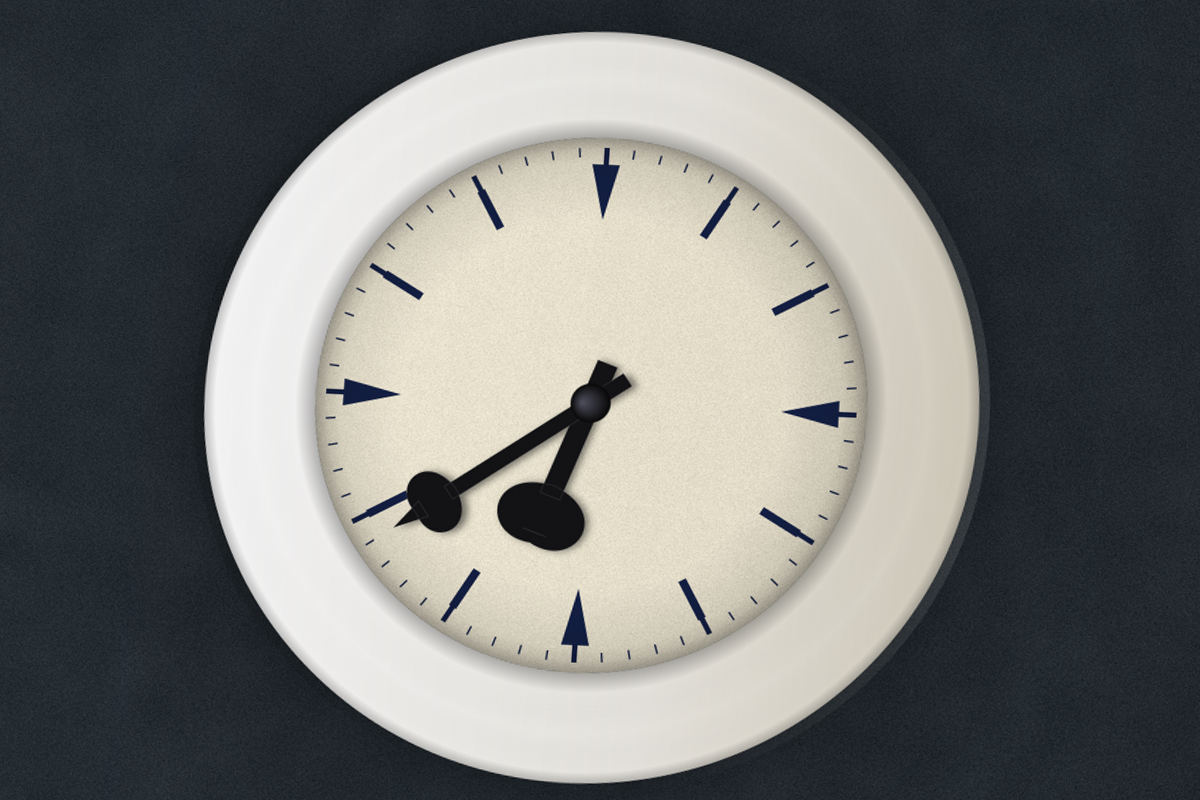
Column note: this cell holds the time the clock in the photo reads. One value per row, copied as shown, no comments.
6:39
